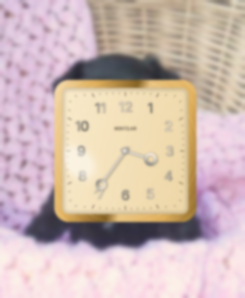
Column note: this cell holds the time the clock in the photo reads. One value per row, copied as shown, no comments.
3:36
